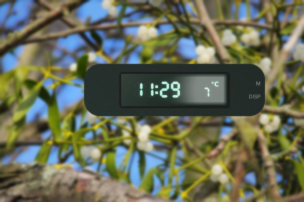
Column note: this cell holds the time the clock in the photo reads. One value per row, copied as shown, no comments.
11:29
